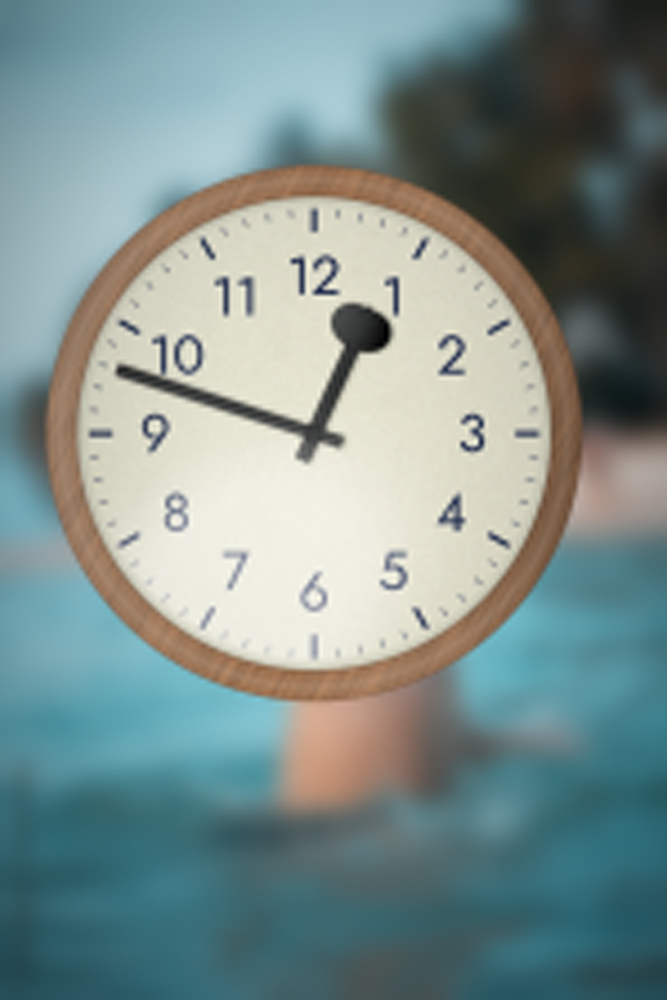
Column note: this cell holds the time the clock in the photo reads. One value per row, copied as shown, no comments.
12:48
